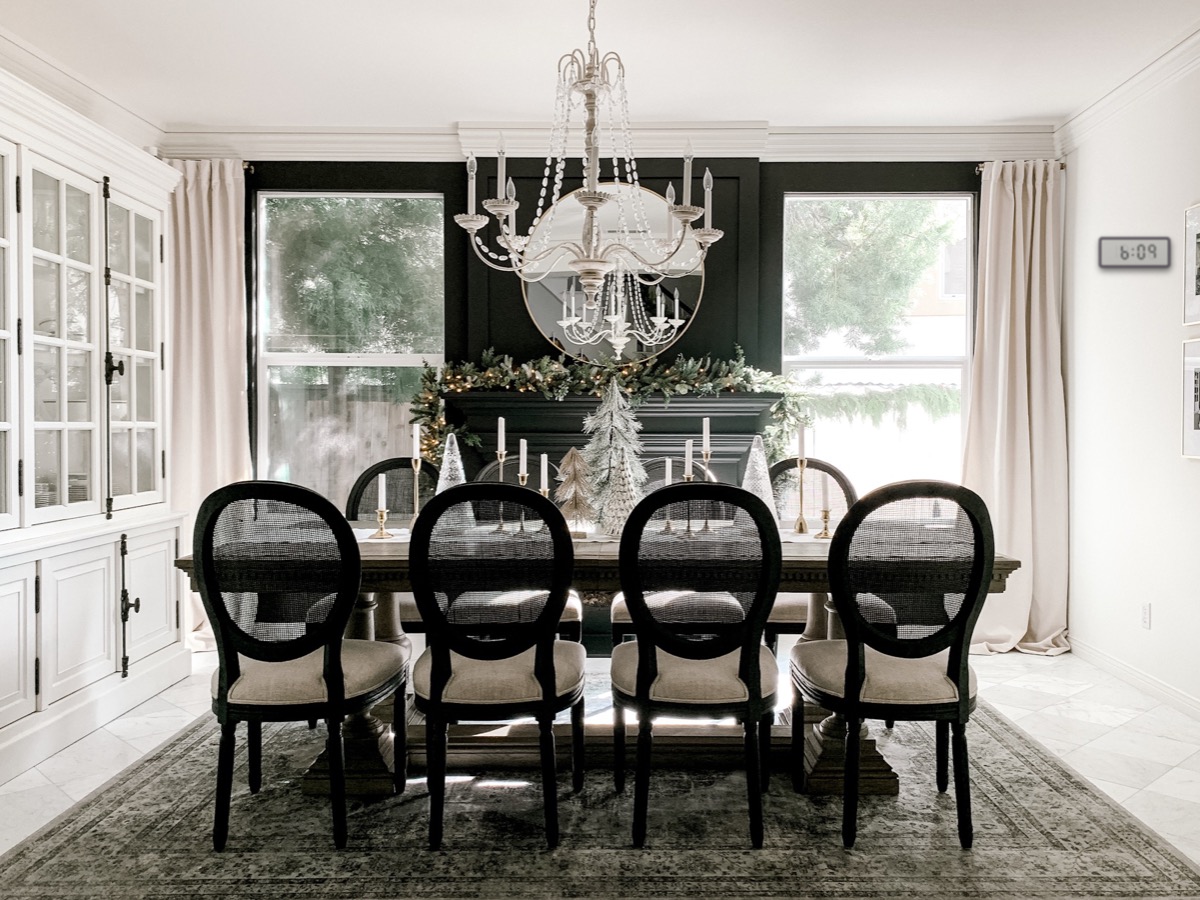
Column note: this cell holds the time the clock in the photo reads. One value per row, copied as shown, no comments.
6:09
